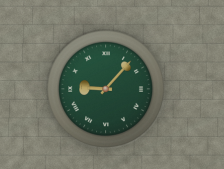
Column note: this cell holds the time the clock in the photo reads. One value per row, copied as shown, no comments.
9:07
